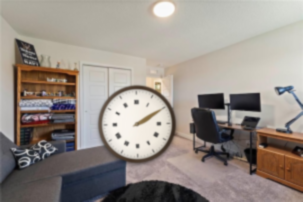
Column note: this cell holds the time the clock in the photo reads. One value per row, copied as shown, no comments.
2:10
